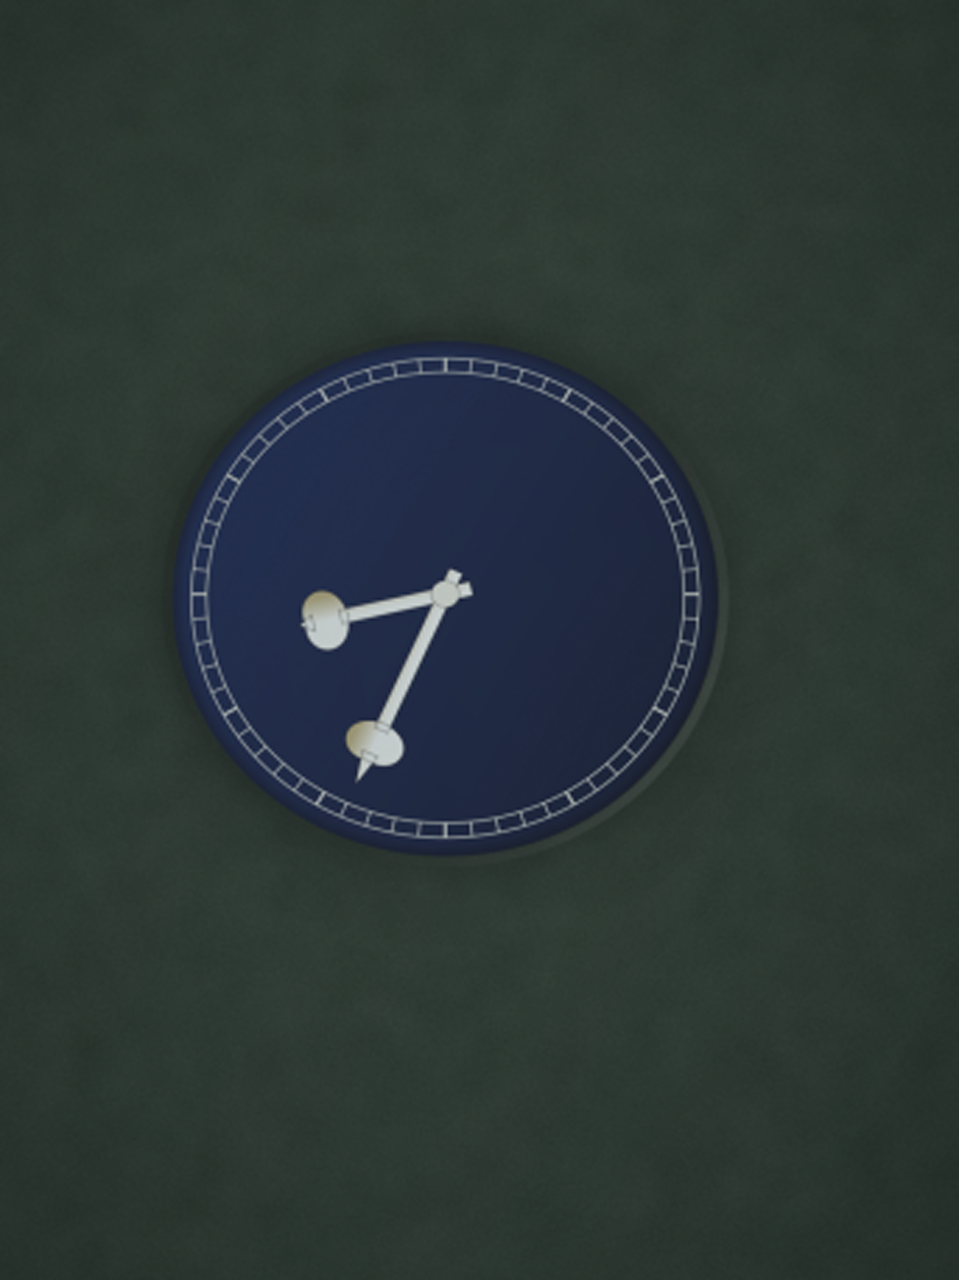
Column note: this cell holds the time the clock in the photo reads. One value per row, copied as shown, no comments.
8:34
